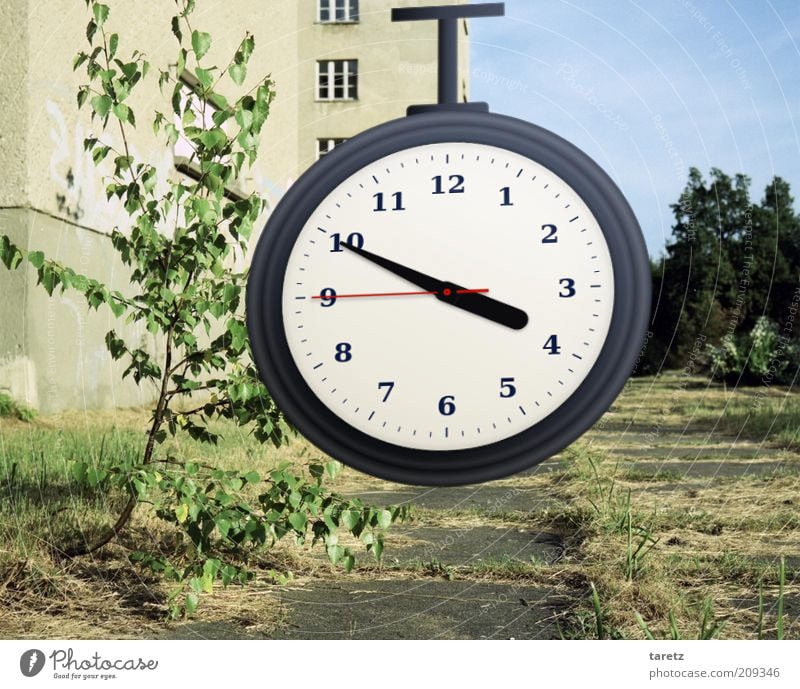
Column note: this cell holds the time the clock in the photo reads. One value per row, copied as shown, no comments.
3:49:45
